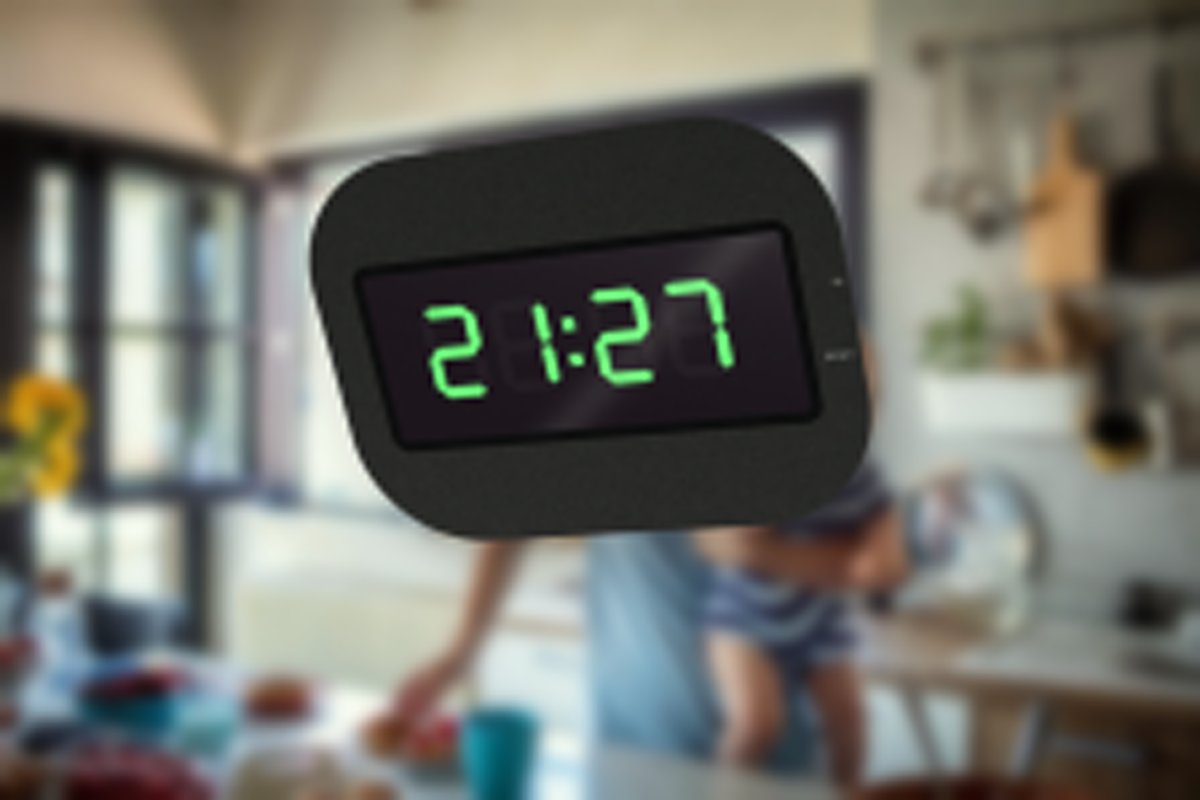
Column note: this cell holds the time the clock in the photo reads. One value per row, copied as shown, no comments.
21:27
